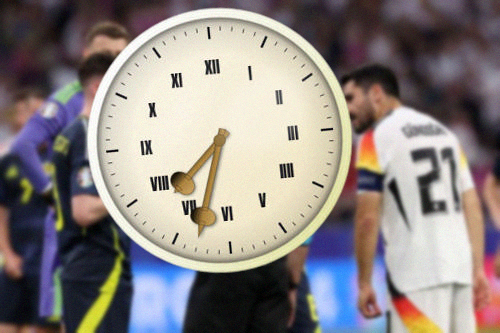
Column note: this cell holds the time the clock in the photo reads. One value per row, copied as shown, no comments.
7:33
